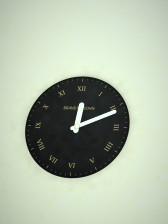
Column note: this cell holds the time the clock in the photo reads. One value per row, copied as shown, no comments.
12:11
